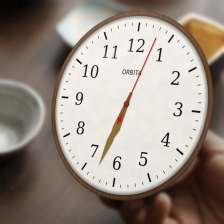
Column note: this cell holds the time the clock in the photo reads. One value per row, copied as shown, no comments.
6:33:03
